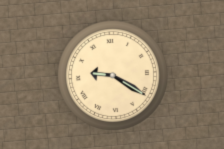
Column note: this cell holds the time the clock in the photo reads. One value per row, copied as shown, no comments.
9:21
